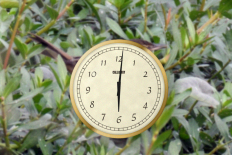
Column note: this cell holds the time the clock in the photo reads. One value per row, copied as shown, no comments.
6:01
